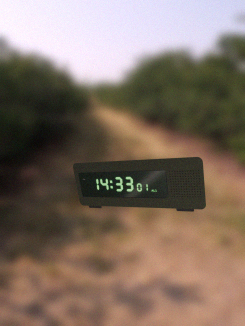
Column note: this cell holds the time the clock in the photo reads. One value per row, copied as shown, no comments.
14:33:01
